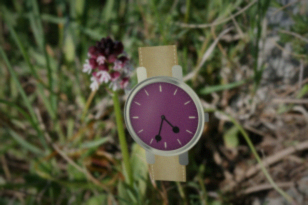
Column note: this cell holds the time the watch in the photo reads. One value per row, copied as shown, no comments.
4:33
